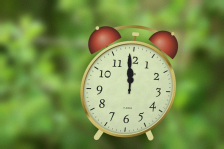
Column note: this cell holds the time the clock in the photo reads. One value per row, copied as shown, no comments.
11:59
